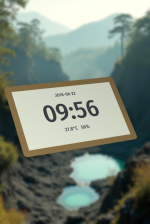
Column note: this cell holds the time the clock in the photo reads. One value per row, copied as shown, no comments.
9:56
